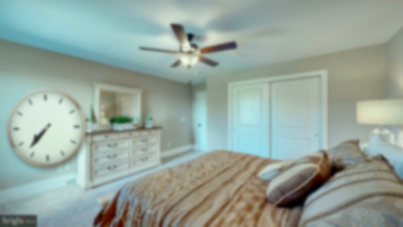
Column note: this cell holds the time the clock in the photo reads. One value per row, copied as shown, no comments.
7:37
